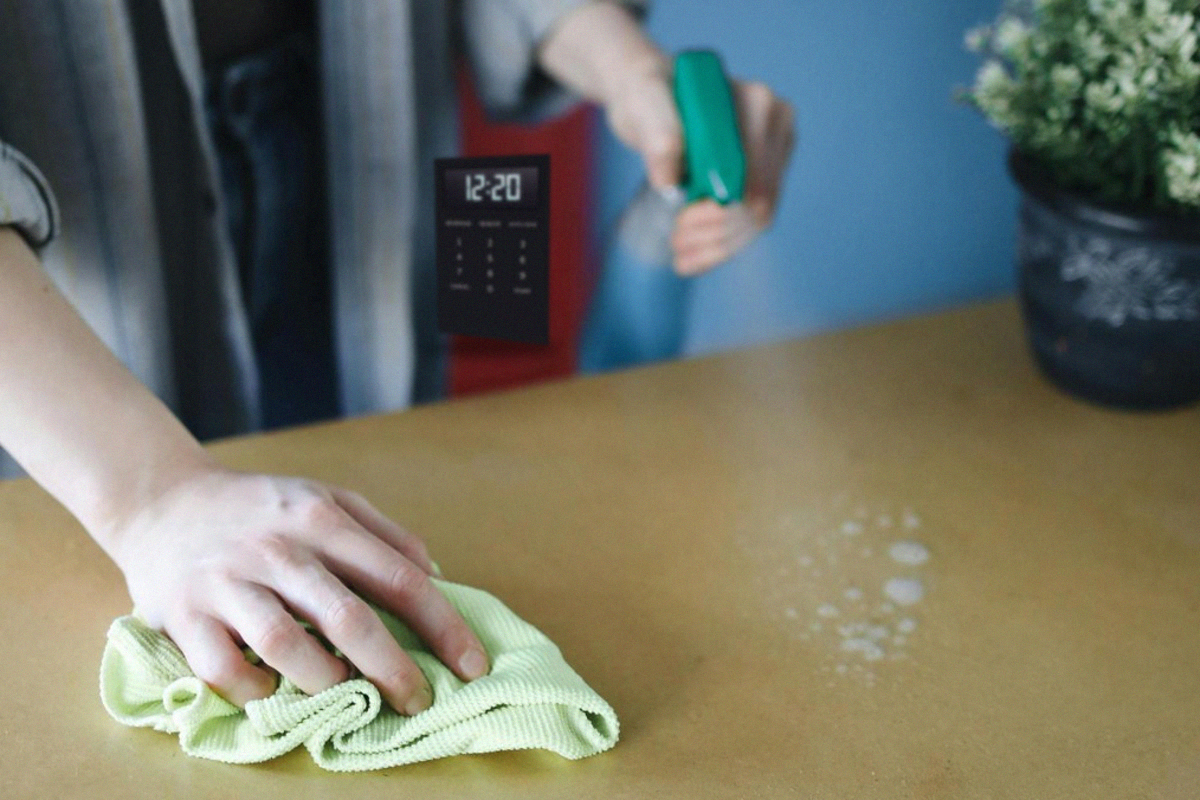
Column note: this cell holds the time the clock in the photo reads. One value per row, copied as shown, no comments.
12:20
